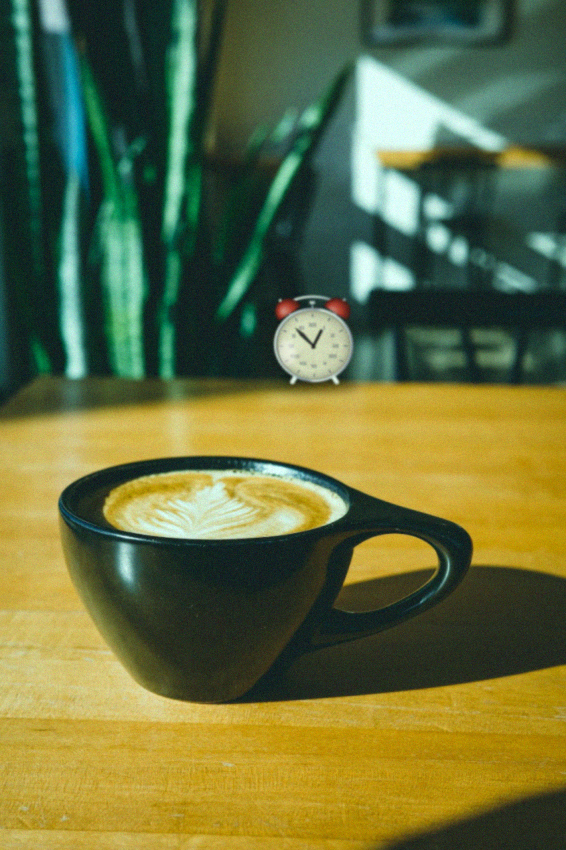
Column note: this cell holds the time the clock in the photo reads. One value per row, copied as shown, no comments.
12:53
